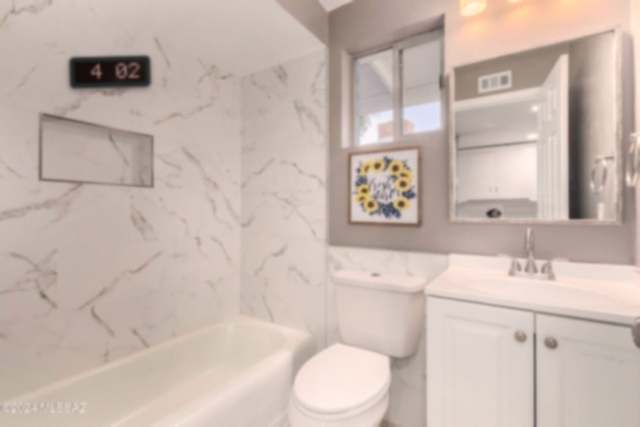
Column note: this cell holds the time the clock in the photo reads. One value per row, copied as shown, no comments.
4:02
